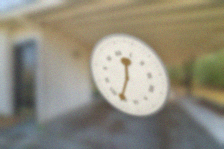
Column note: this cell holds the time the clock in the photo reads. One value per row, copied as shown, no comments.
12:36
